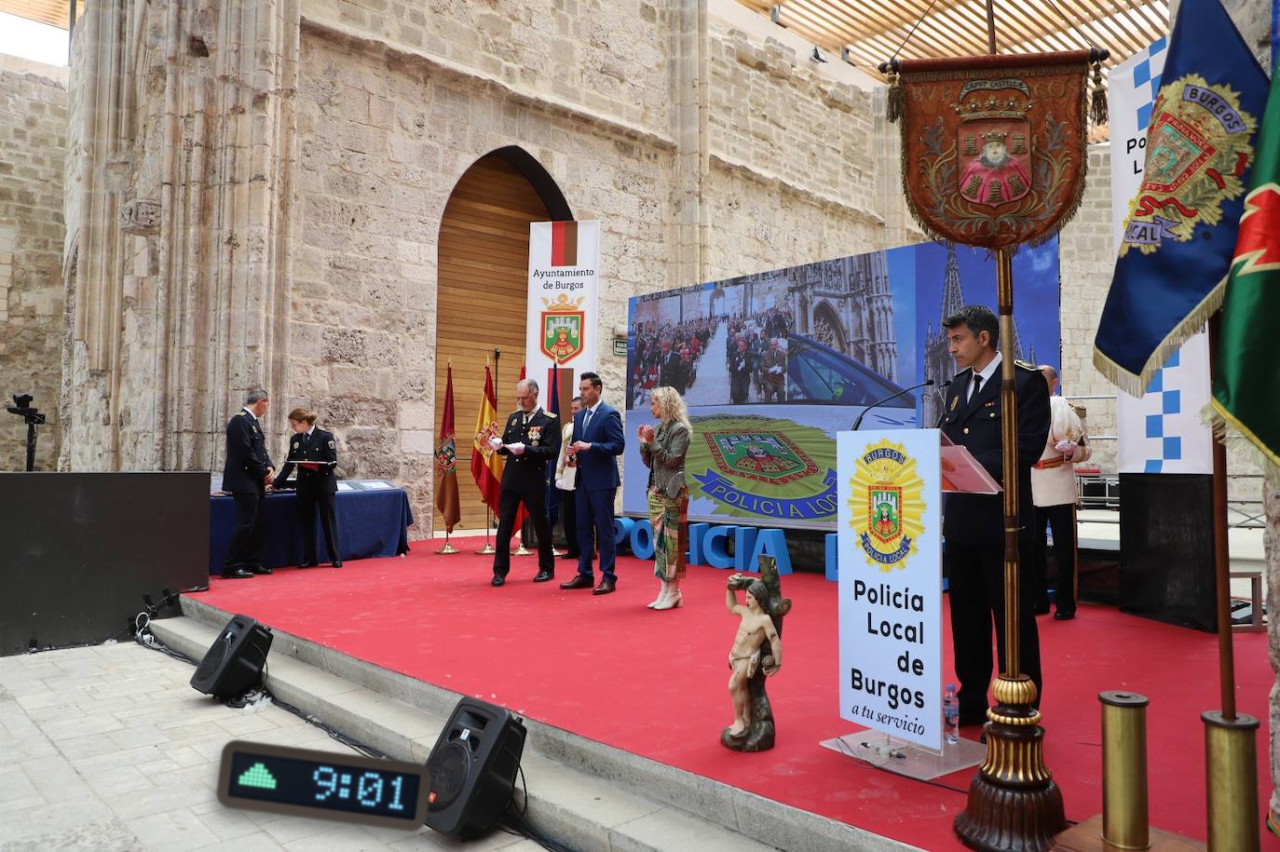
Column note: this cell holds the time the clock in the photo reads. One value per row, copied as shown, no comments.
9:01
